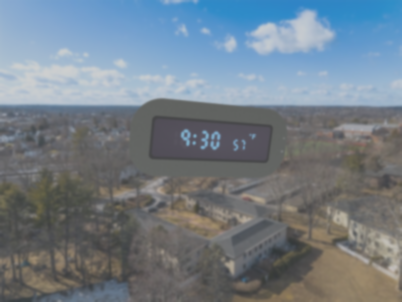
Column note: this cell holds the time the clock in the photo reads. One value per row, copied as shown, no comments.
9:30
